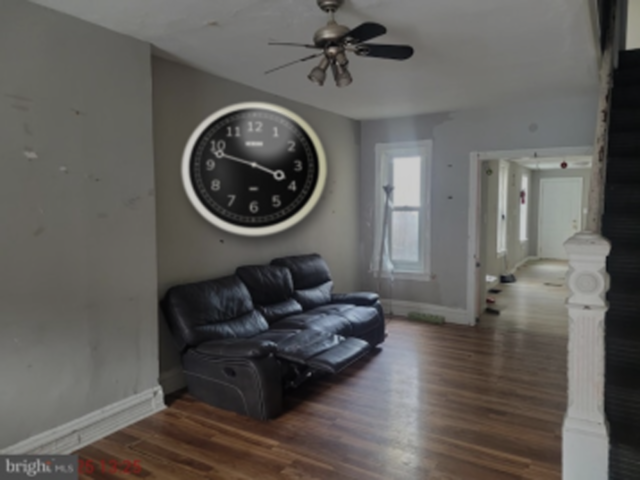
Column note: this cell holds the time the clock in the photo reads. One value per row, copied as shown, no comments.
3:48
